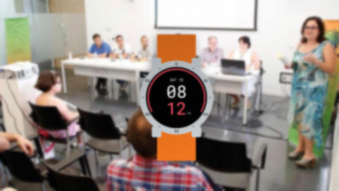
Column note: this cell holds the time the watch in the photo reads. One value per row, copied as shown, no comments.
8:12
